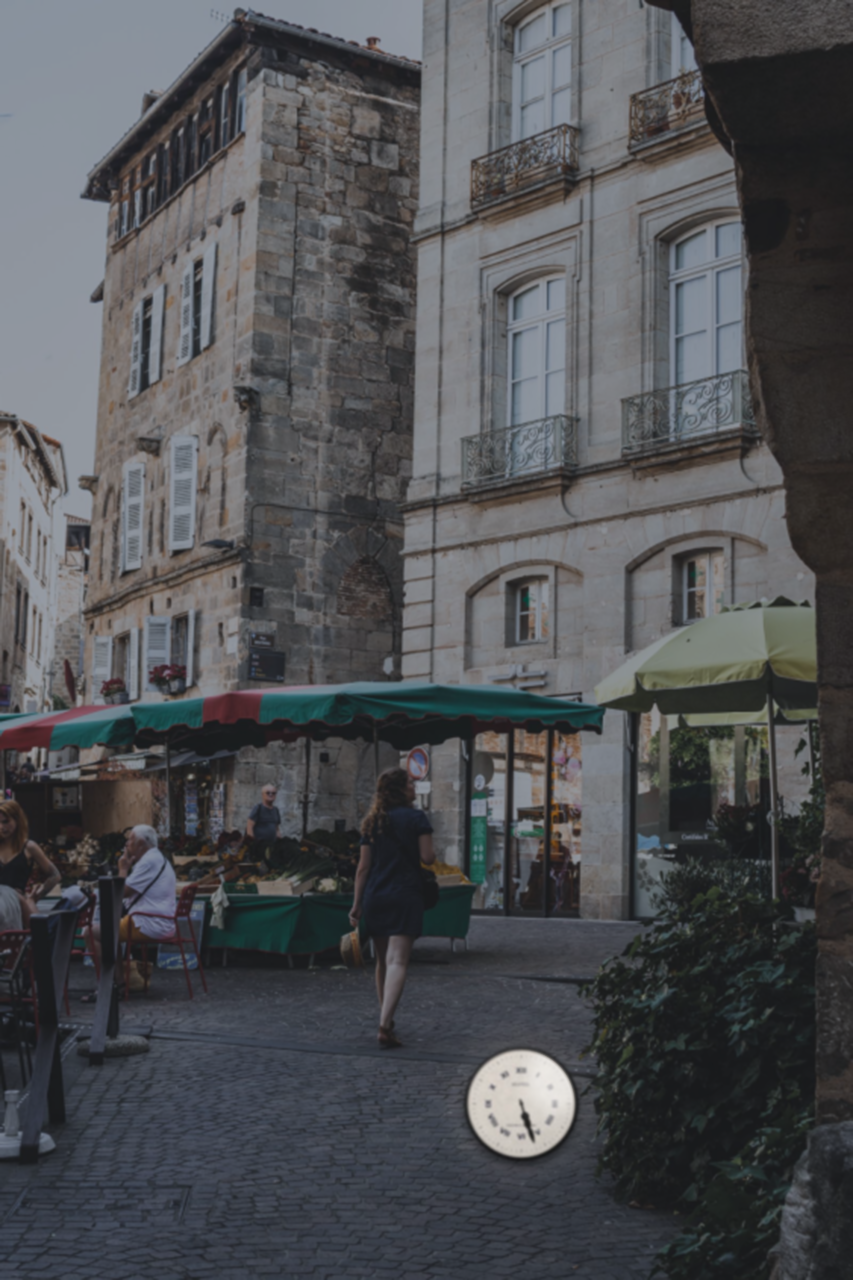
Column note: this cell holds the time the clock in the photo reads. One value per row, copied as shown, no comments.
5:27
